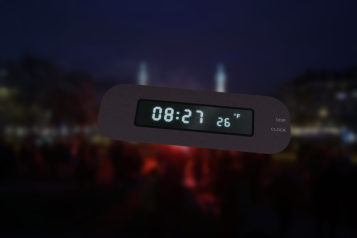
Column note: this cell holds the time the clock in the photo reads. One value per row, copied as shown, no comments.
8:27
